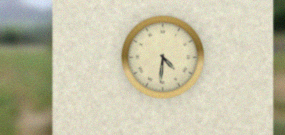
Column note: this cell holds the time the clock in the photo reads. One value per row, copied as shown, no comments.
4:31
